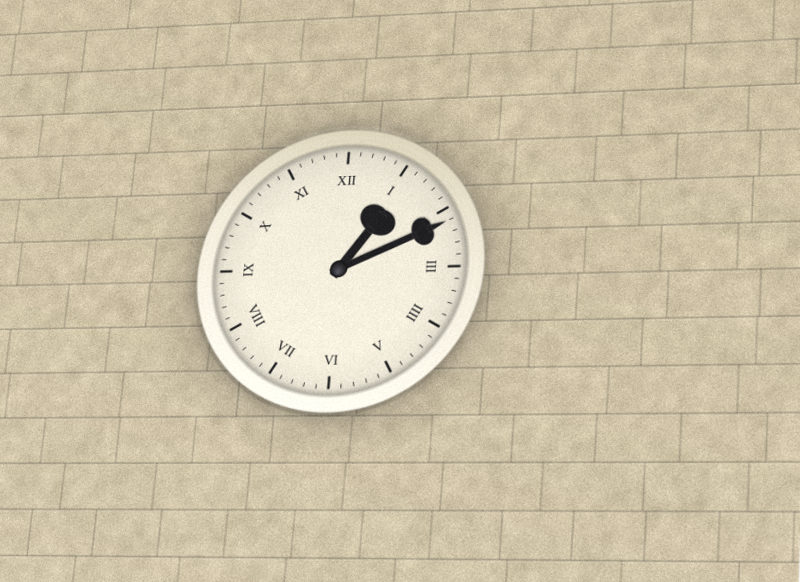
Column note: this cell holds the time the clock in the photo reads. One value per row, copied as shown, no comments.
1:11
